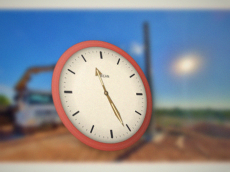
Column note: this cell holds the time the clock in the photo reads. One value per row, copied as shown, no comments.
11:26
